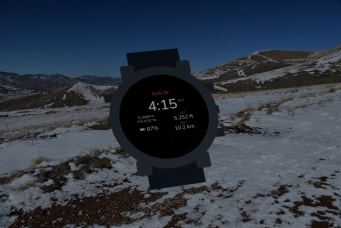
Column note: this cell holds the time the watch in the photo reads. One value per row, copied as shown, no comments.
4:15
